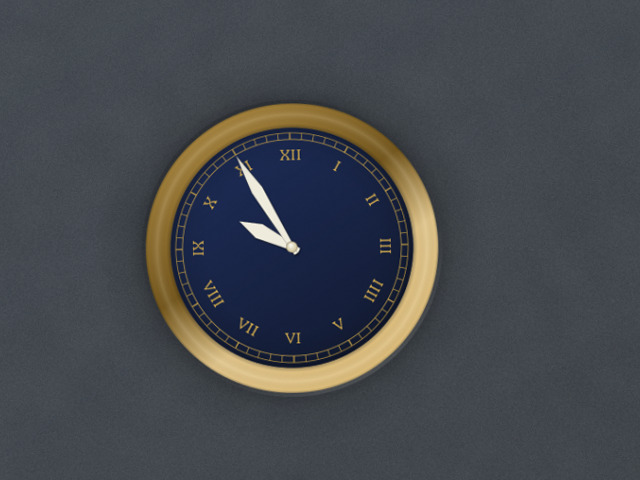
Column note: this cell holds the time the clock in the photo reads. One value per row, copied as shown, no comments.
9:55
